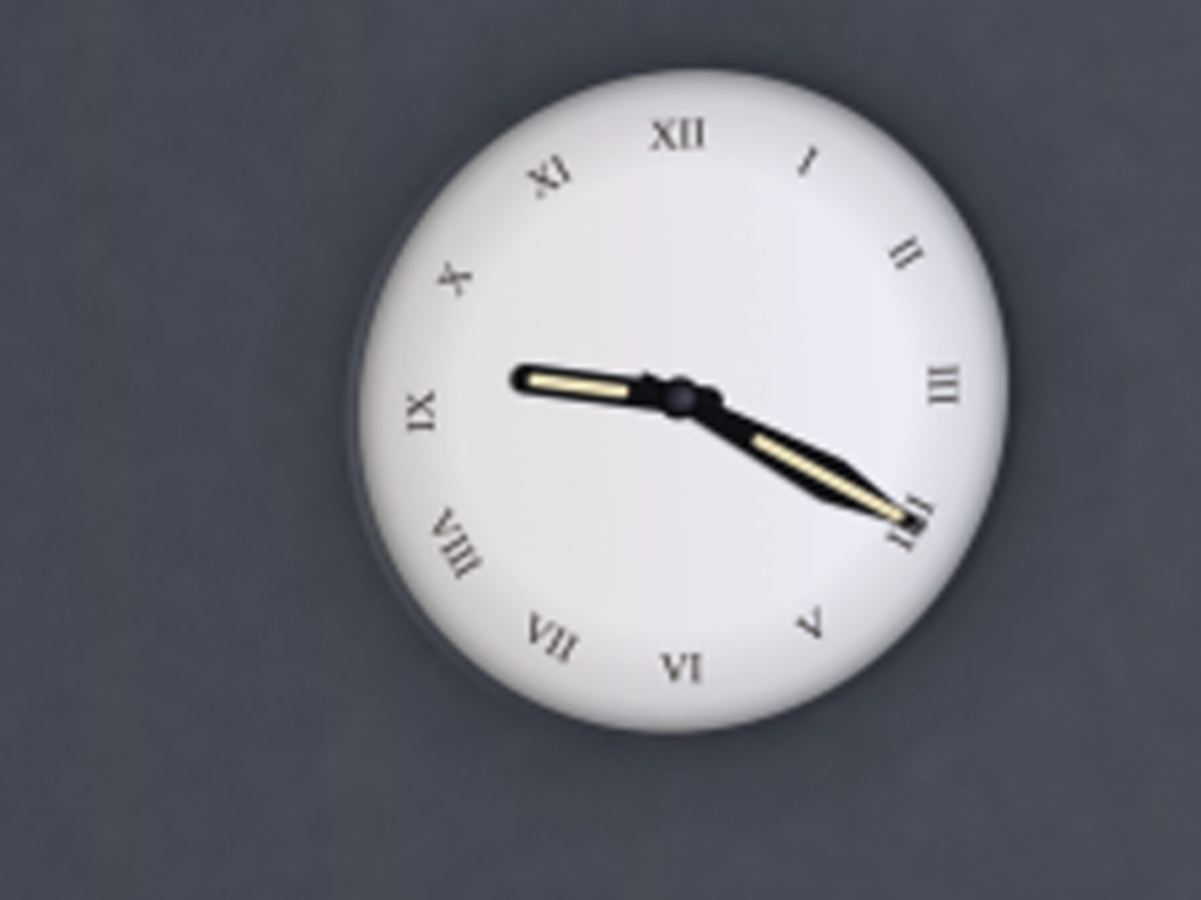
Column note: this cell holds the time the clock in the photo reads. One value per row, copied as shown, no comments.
9:20
